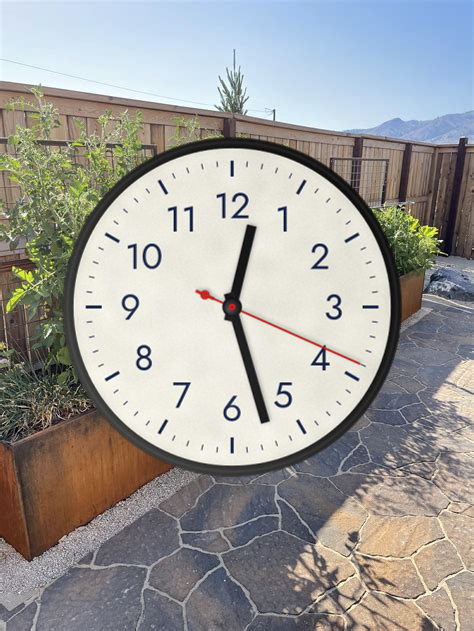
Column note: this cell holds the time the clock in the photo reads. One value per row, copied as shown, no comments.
12:27:19
